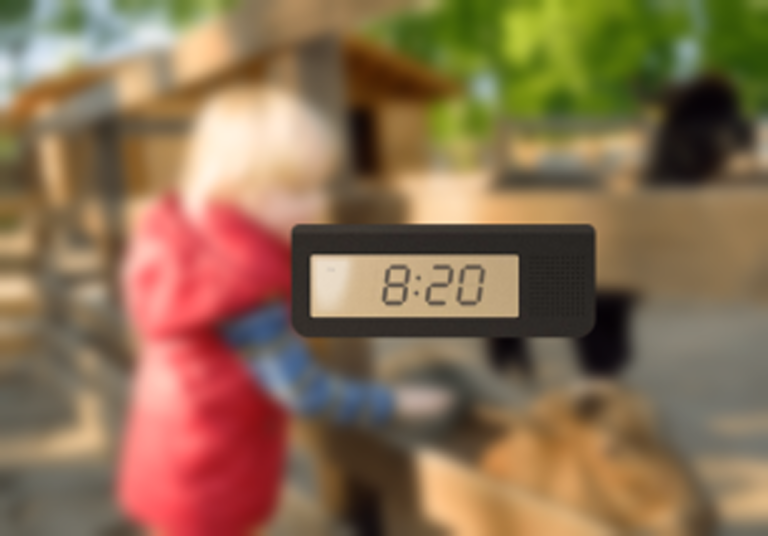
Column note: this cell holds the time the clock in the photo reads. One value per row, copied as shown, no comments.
8:20
